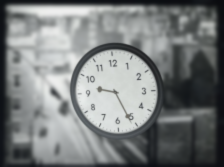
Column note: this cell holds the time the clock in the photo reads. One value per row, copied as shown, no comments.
9:26
